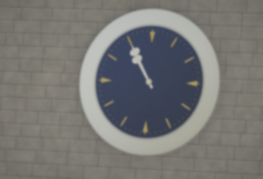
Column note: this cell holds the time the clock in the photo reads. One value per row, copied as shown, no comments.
10:55
